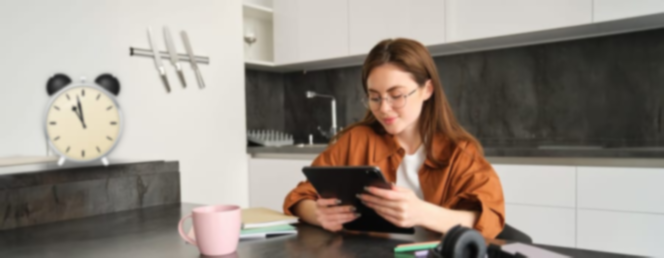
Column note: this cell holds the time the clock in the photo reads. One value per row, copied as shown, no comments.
10:58
